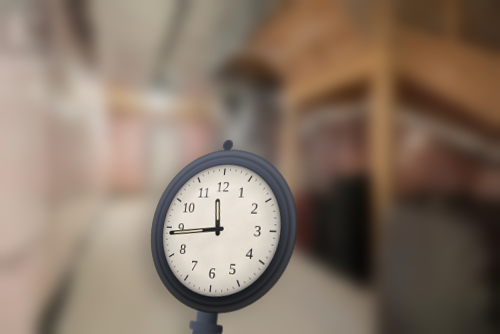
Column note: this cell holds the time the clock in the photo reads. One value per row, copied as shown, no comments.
11:44
